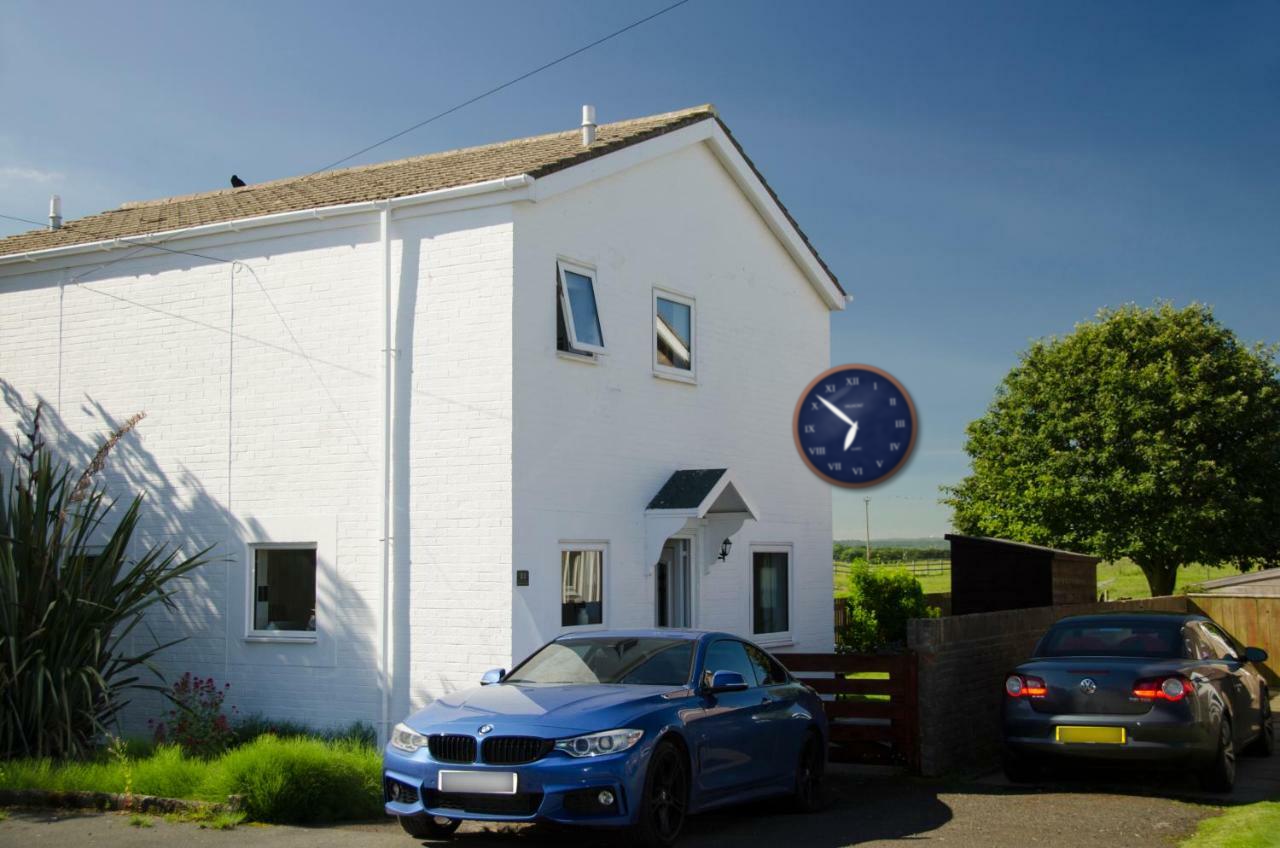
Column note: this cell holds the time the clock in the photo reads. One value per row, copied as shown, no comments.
6:52
